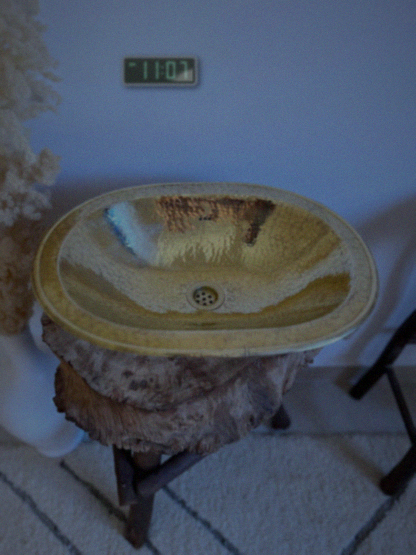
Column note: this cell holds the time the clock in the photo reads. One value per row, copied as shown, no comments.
11:07
